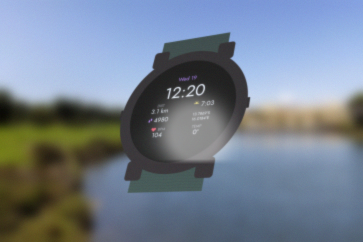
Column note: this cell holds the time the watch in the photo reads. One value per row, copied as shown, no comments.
12:20
